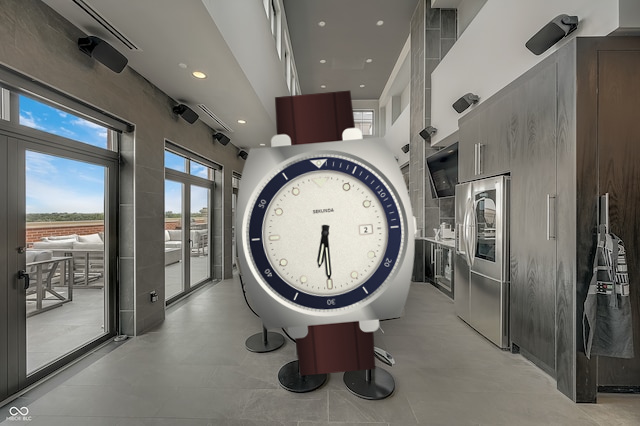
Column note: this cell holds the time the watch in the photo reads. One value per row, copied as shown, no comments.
6:30
